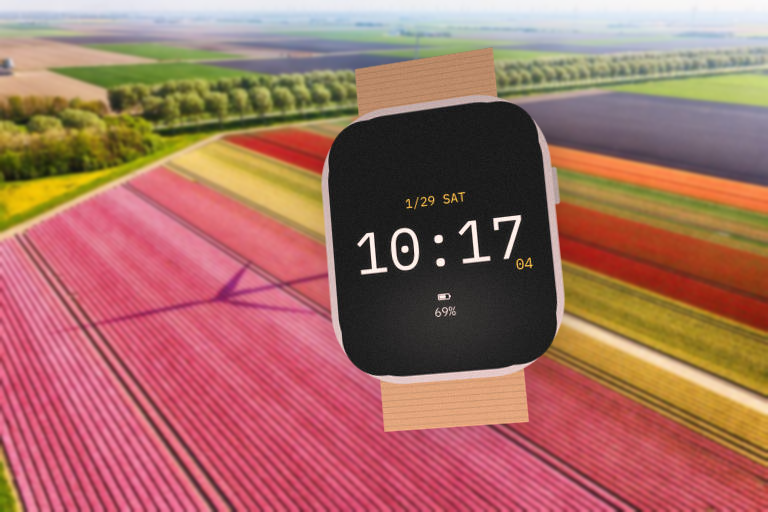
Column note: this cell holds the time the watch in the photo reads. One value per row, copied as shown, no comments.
10:17:04
